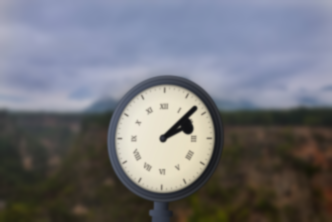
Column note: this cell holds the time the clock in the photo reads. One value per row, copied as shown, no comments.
2:08
